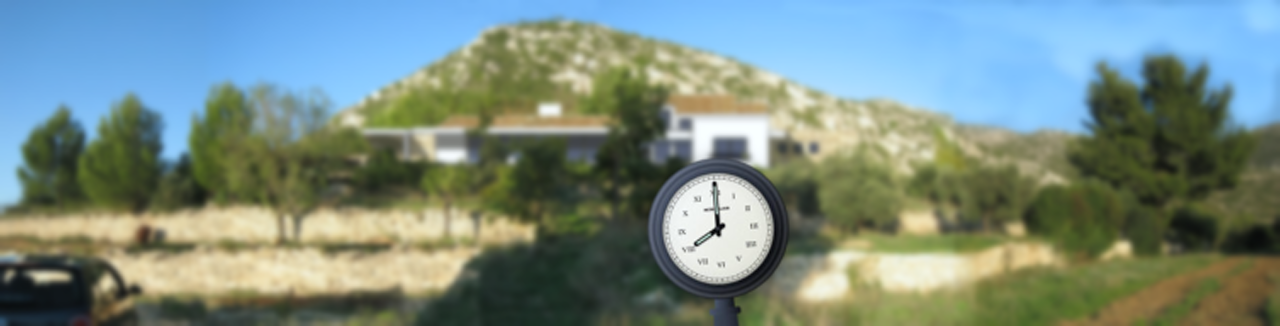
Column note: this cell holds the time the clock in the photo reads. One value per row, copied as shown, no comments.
8:00
